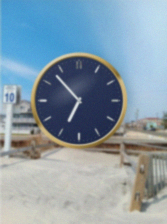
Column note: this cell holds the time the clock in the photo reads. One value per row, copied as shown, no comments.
6:53
